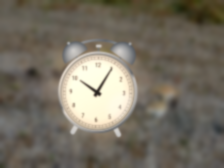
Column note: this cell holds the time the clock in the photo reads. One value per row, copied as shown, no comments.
10:05
